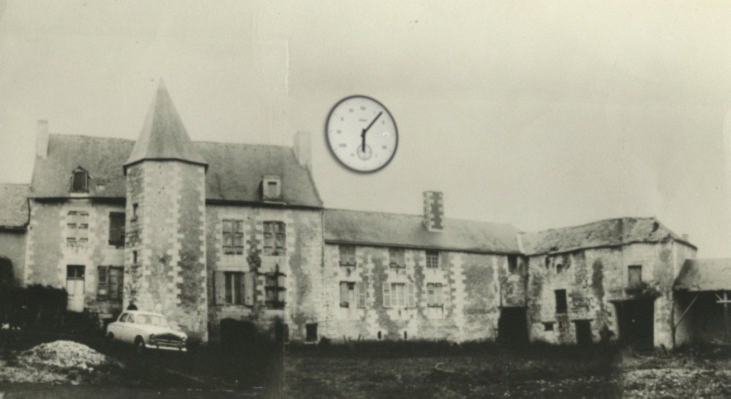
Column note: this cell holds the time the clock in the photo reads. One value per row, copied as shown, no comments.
6:07
